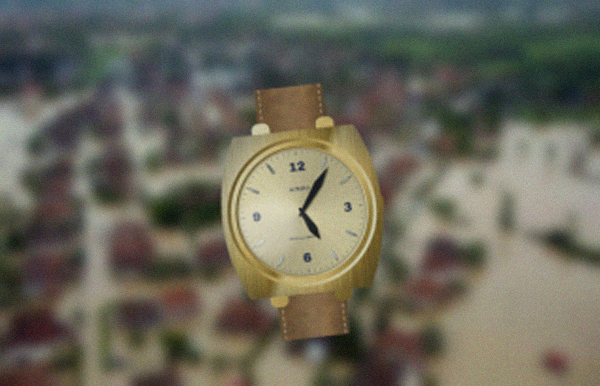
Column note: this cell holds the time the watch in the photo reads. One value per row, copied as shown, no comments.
5:06
